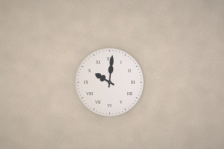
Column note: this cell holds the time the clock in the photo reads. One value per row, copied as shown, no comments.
10:01
